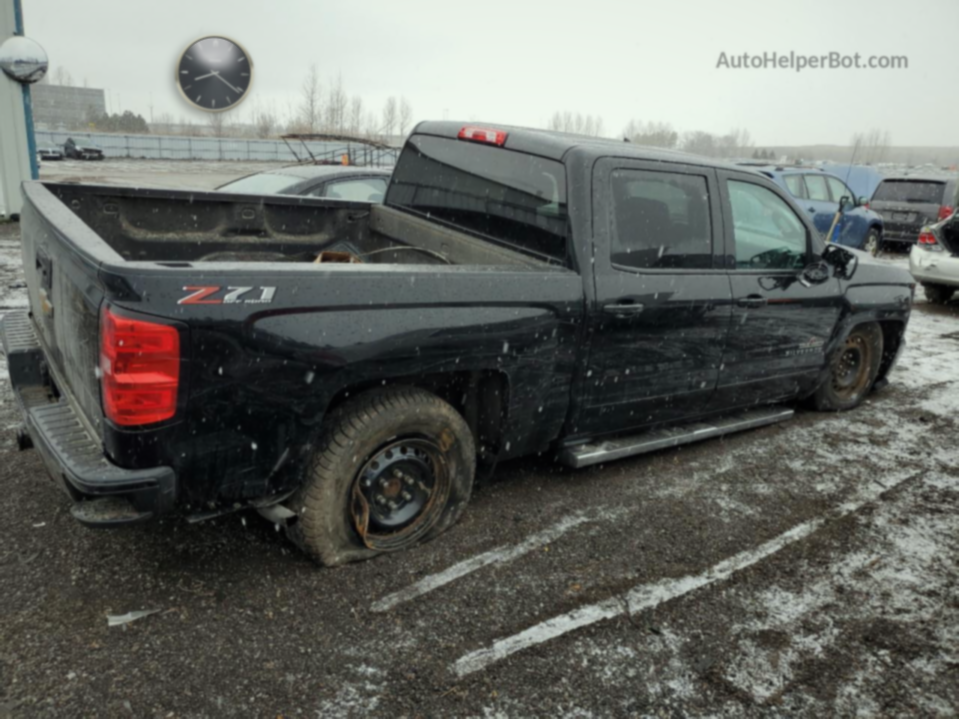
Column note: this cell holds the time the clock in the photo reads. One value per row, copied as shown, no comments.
8:21
